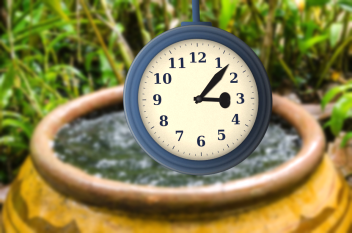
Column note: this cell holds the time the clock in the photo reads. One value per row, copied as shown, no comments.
3:07
